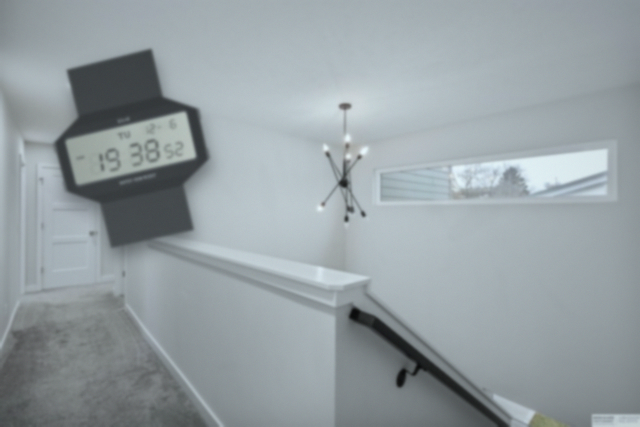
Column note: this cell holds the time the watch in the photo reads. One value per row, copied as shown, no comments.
19:38:52
